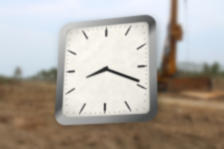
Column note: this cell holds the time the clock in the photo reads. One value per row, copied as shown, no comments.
8:19
